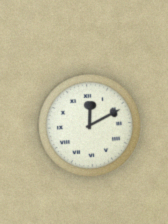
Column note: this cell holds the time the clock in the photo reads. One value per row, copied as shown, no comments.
12:11
